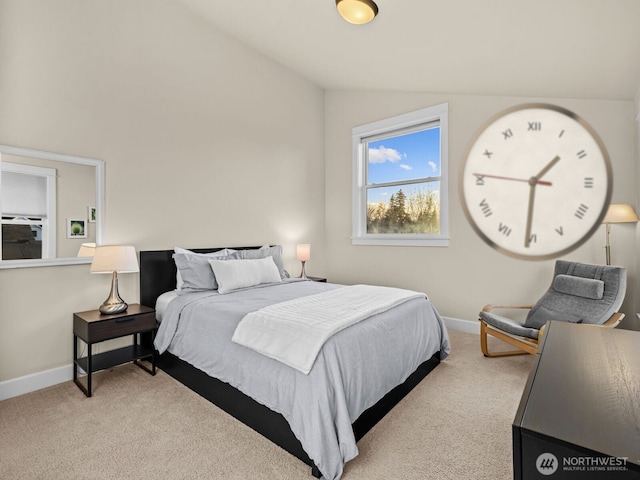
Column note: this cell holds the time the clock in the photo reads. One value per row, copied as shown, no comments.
1:30:46
